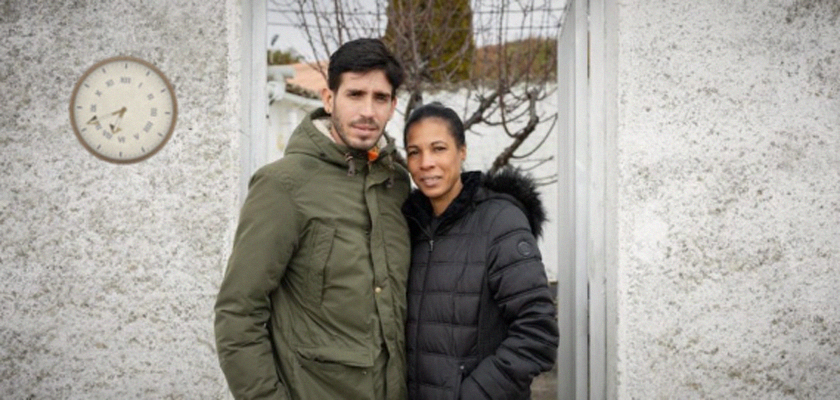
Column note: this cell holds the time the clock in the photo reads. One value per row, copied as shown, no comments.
6:41
